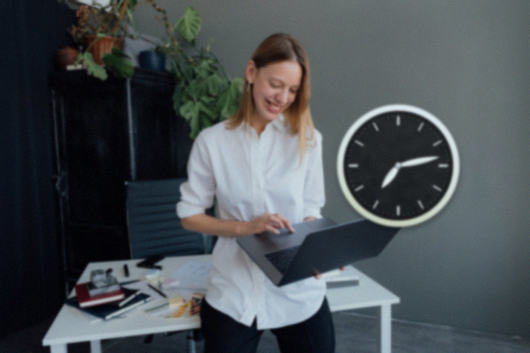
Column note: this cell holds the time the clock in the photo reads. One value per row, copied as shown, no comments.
7:13
